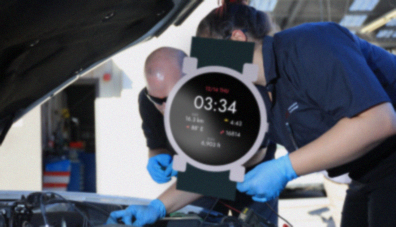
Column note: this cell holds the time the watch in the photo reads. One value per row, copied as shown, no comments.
3:34
